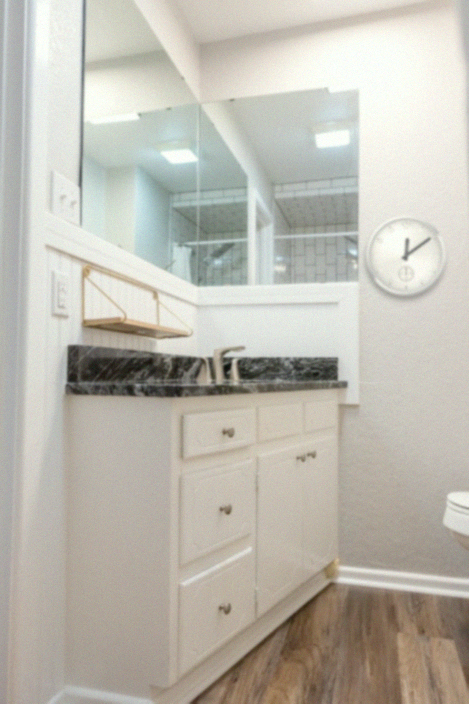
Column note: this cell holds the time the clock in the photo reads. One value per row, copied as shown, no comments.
12:09
